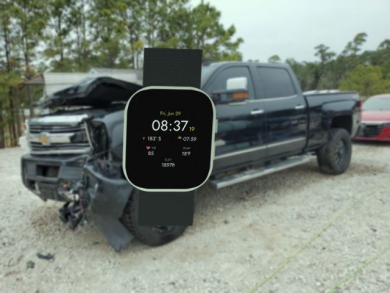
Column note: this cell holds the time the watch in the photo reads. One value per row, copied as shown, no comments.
8:37
